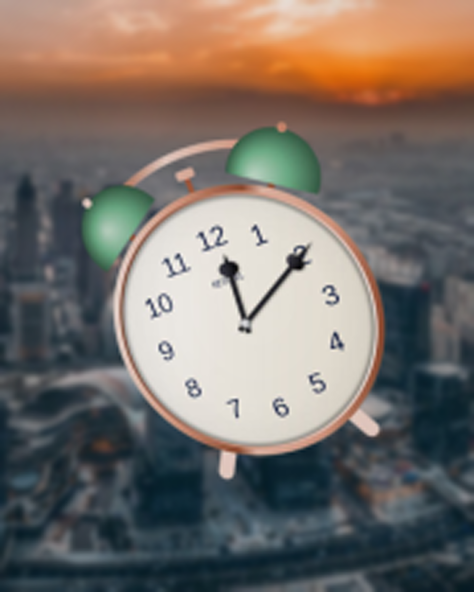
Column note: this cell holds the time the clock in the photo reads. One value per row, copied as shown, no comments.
12:10
